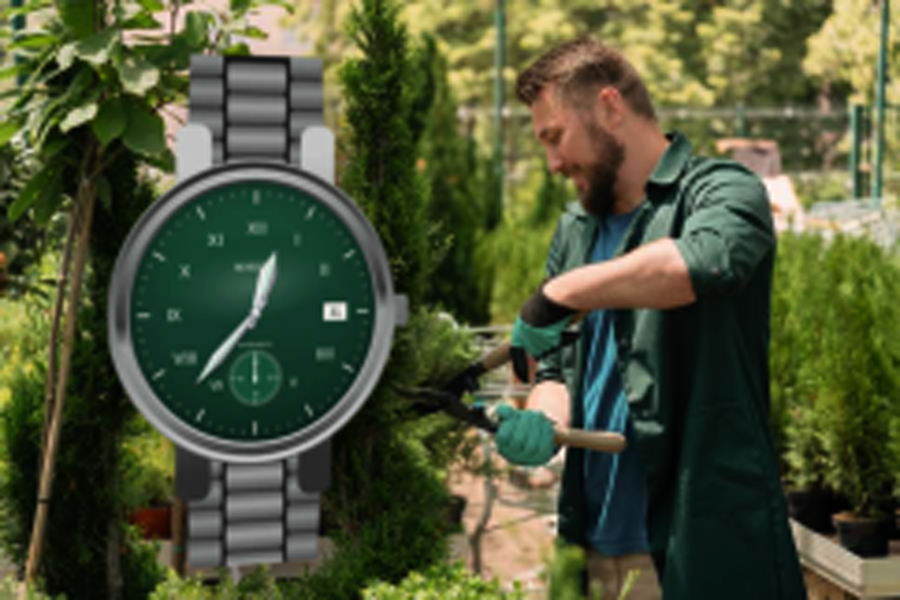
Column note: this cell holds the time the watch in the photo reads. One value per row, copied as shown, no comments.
12:37
